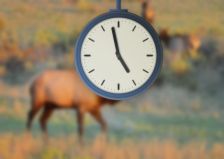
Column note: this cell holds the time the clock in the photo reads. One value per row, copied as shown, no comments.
4:58
